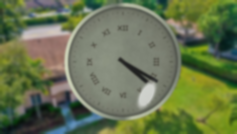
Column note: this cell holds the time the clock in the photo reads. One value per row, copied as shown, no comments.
4:20
